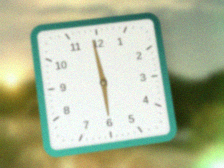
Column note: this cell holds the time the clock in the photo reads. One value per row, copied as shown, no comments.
5:59
